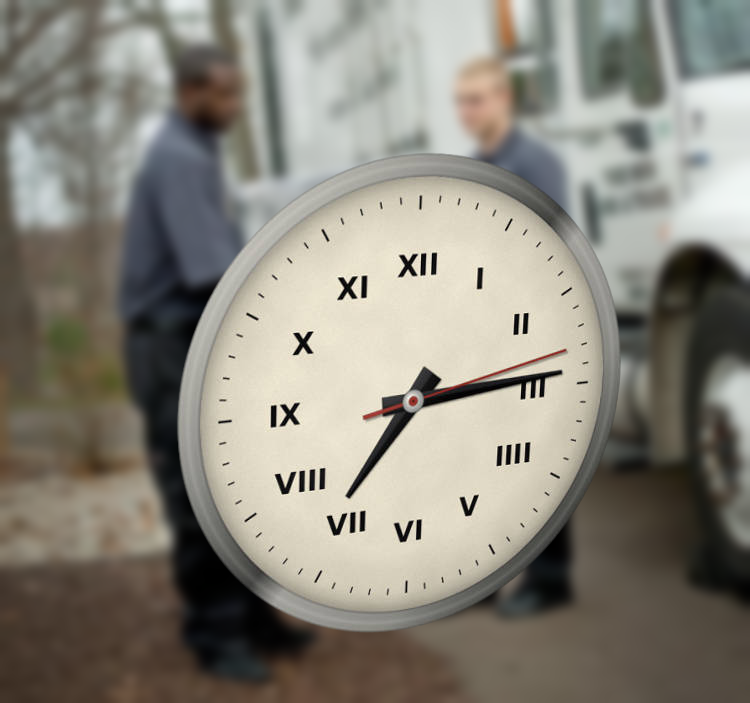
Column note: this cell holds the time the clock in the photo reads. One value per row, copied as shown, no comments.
7:14:13
